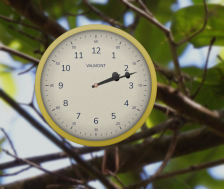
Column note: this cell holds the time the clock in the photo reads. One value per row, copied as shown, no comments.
2:12
